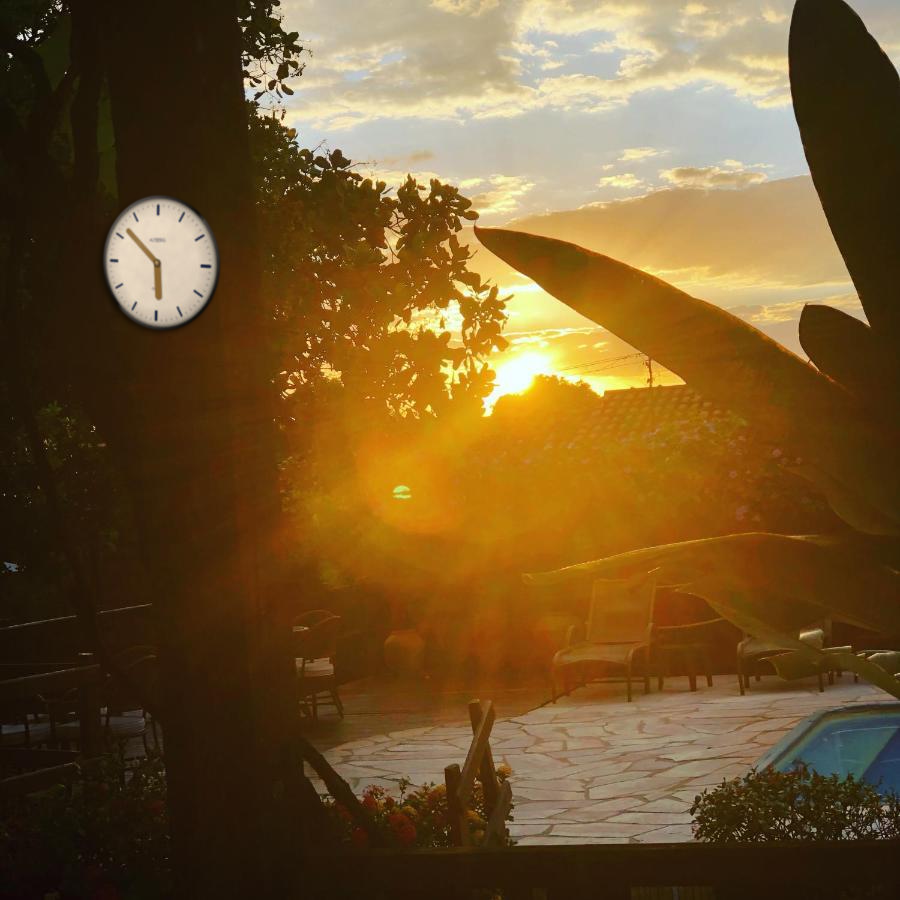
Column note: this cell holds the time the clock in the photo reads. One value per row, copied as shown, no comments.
5:52
